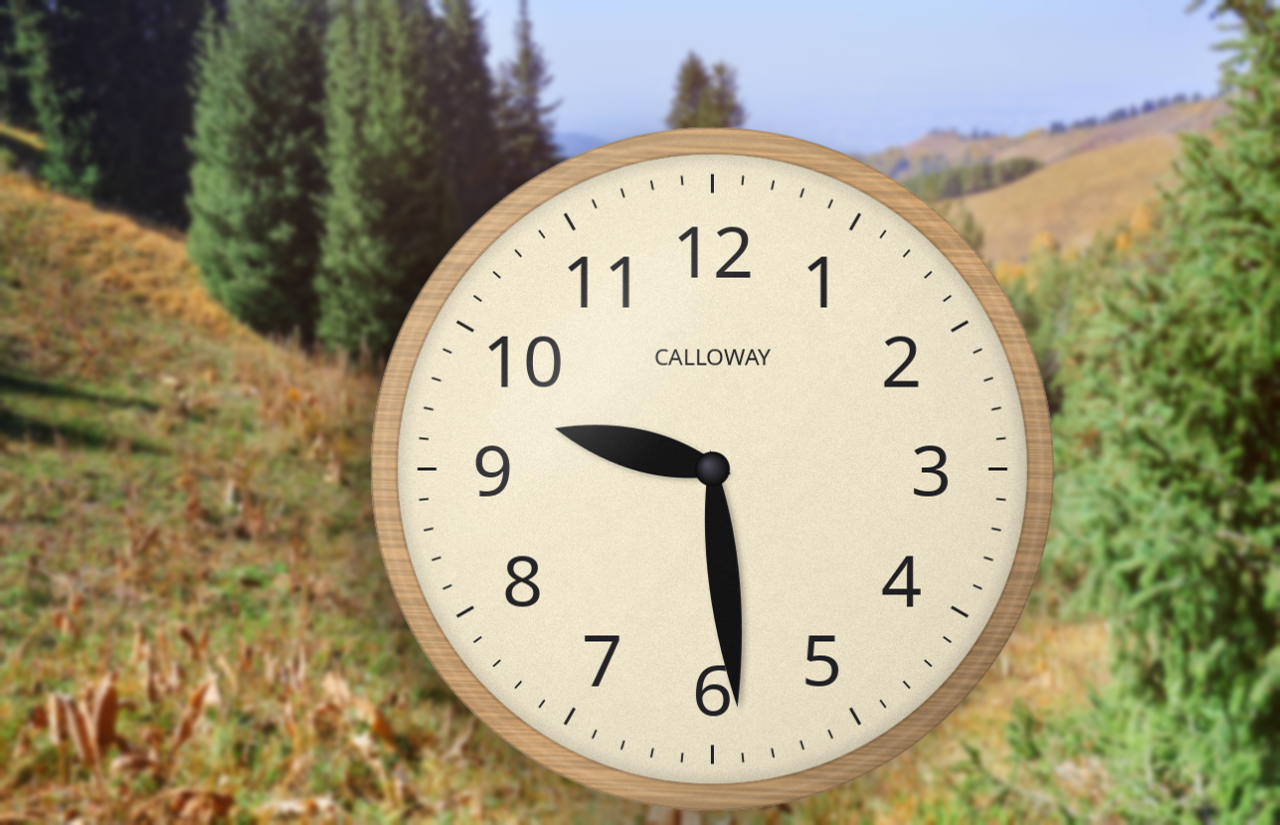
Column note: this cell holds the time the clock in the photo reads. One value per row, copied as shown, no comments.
9:29
